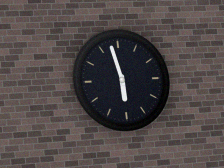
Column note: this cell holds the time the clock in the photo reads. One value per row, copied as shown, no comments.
5:58
